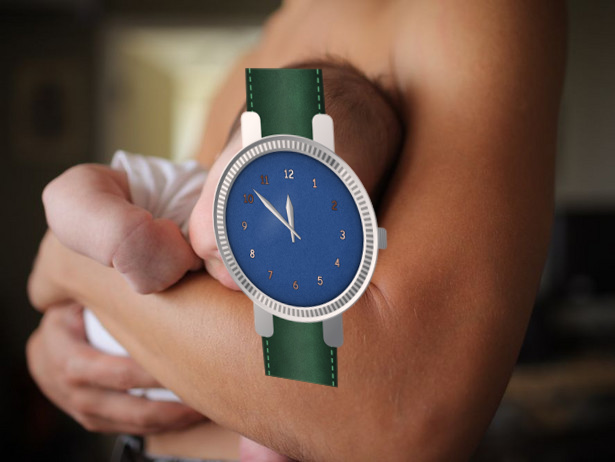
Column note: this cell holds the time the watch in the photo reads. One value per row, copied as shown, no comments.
11:52
